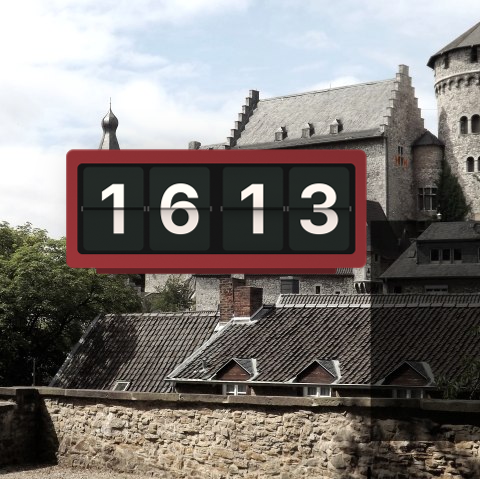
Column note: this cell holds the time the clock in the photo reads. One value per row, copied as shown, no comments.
16:13
